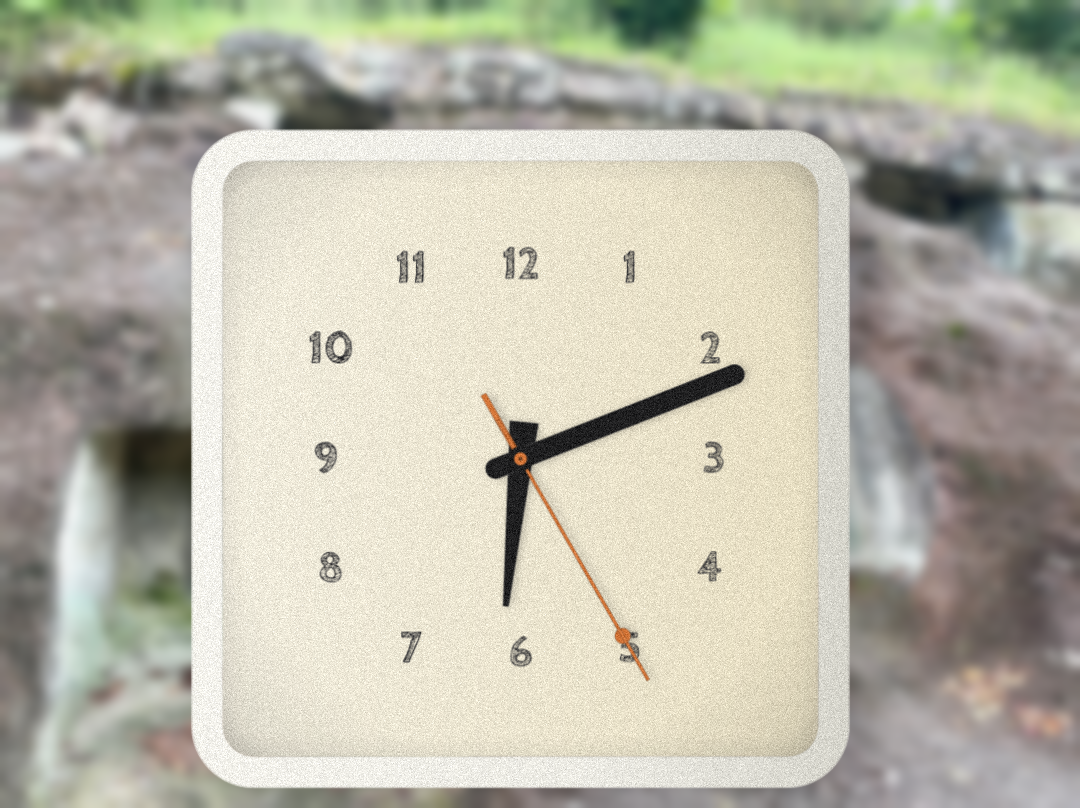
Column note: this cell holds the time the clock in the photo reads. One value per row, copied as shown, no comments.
6:11:25
